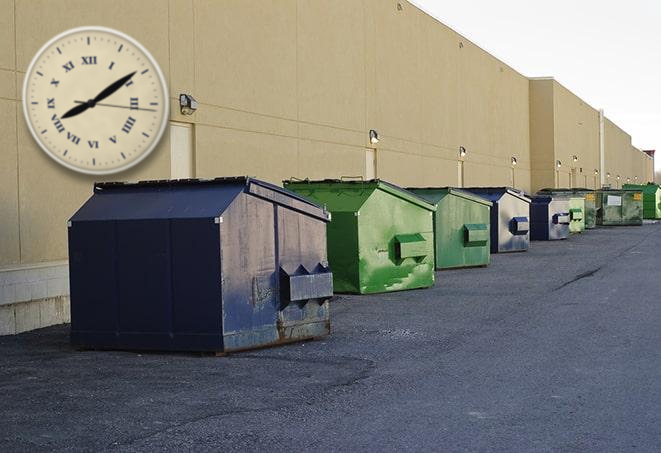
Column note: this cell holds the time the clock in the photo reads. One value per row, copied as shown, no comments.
8:09:16
